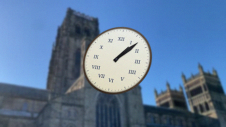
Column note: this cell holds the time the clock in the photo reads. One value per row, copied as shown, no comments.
1:07
